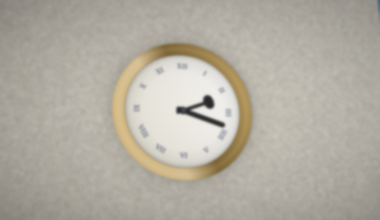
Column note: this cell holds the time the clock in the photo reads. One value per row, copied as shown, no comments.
2:18
